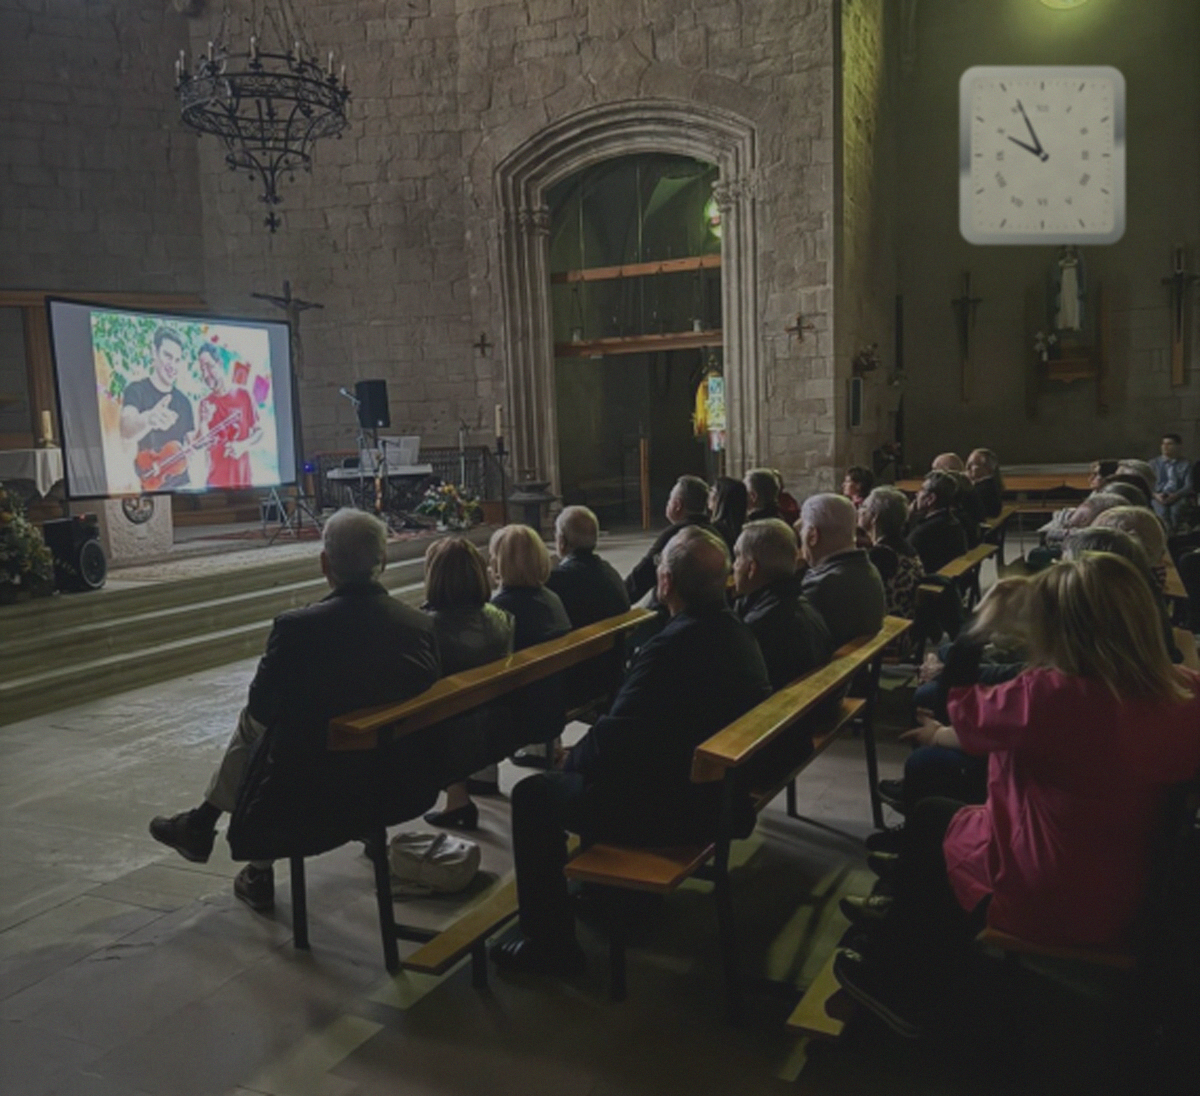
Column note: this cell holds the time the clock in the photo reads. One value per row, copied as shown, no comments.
9:56
